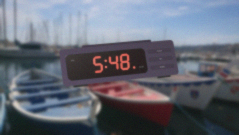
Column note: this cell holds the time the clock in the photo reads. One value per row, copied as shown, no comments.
5:48
